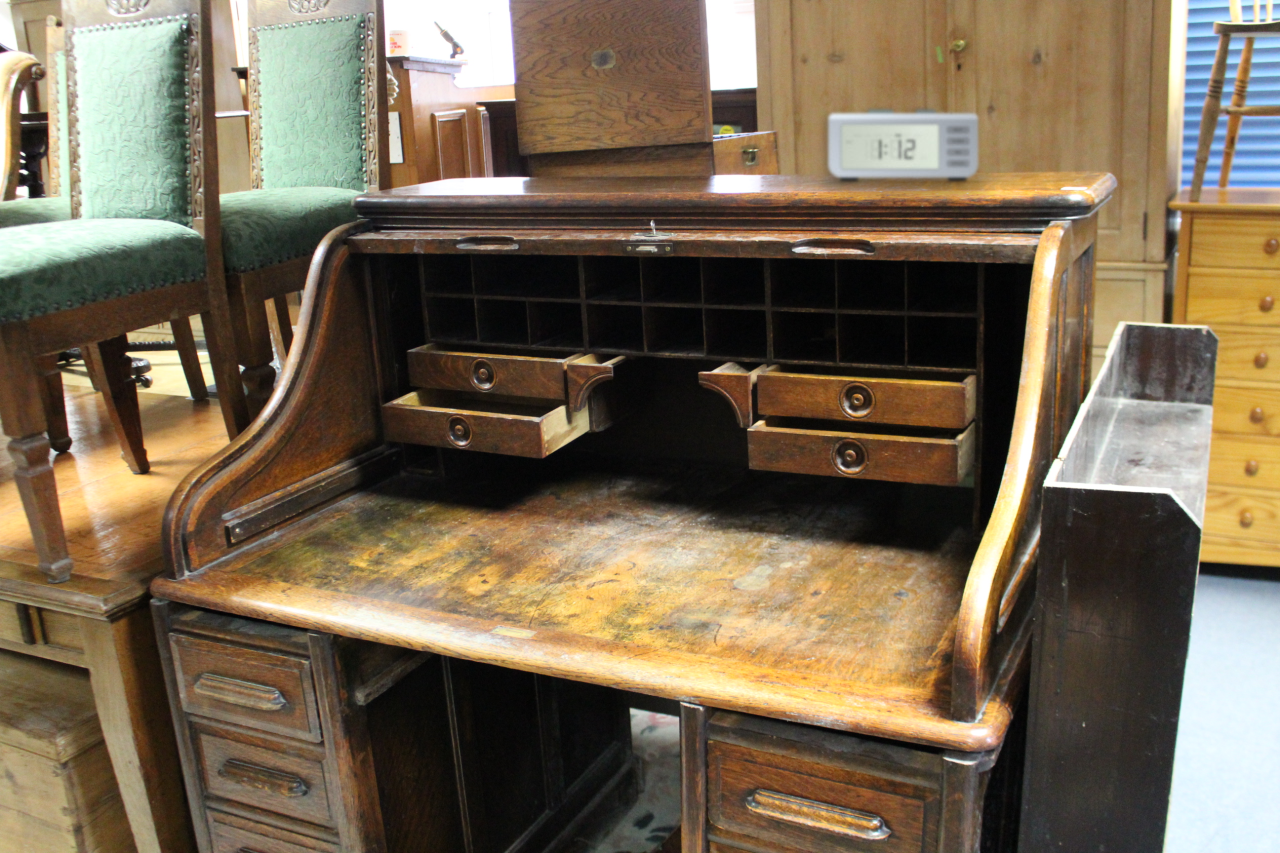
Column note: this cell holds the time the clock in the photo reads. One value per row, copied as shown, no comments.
1:12
